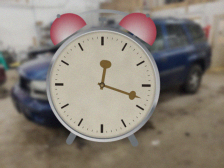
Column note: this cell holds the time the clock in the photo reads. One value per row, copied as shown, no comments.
12:18
